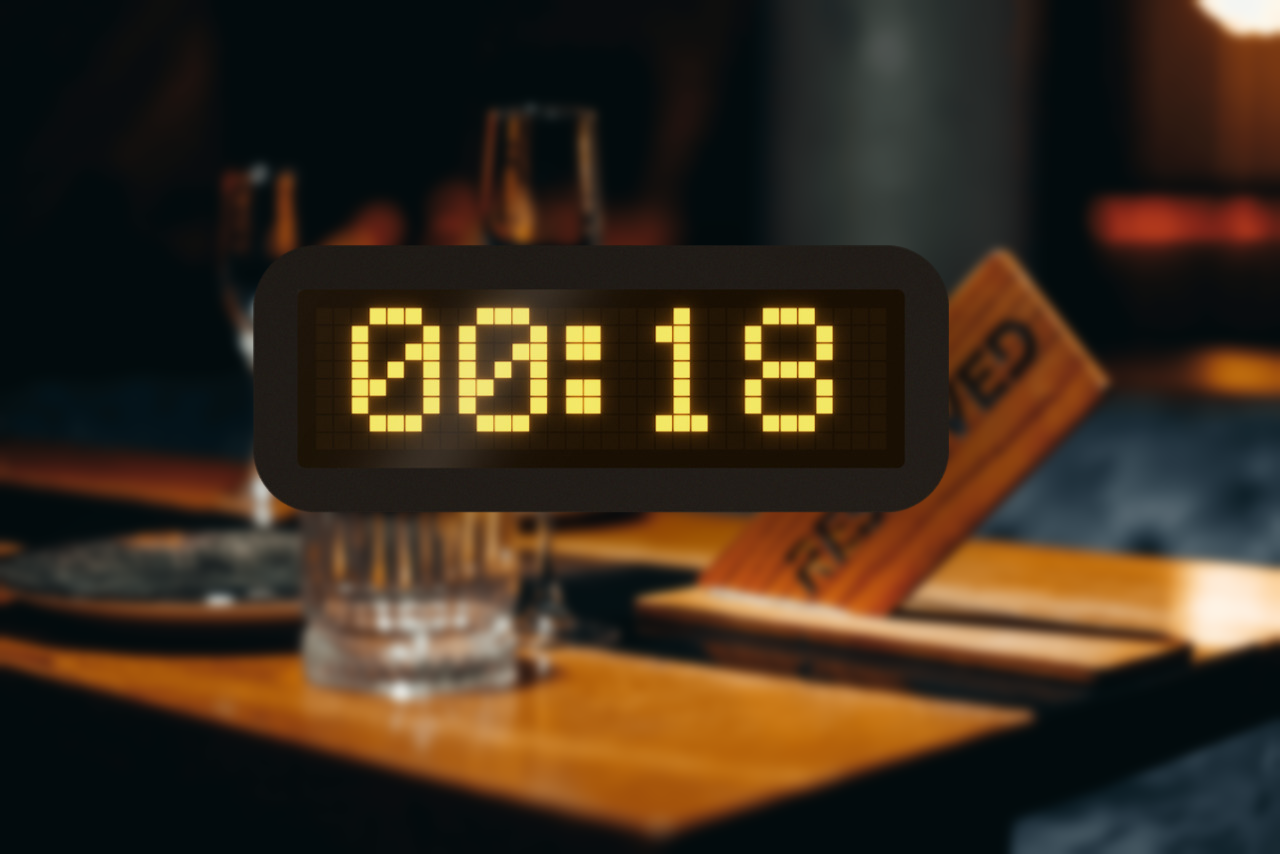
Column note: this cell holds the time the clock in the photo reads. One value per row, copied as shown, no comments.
0:18
